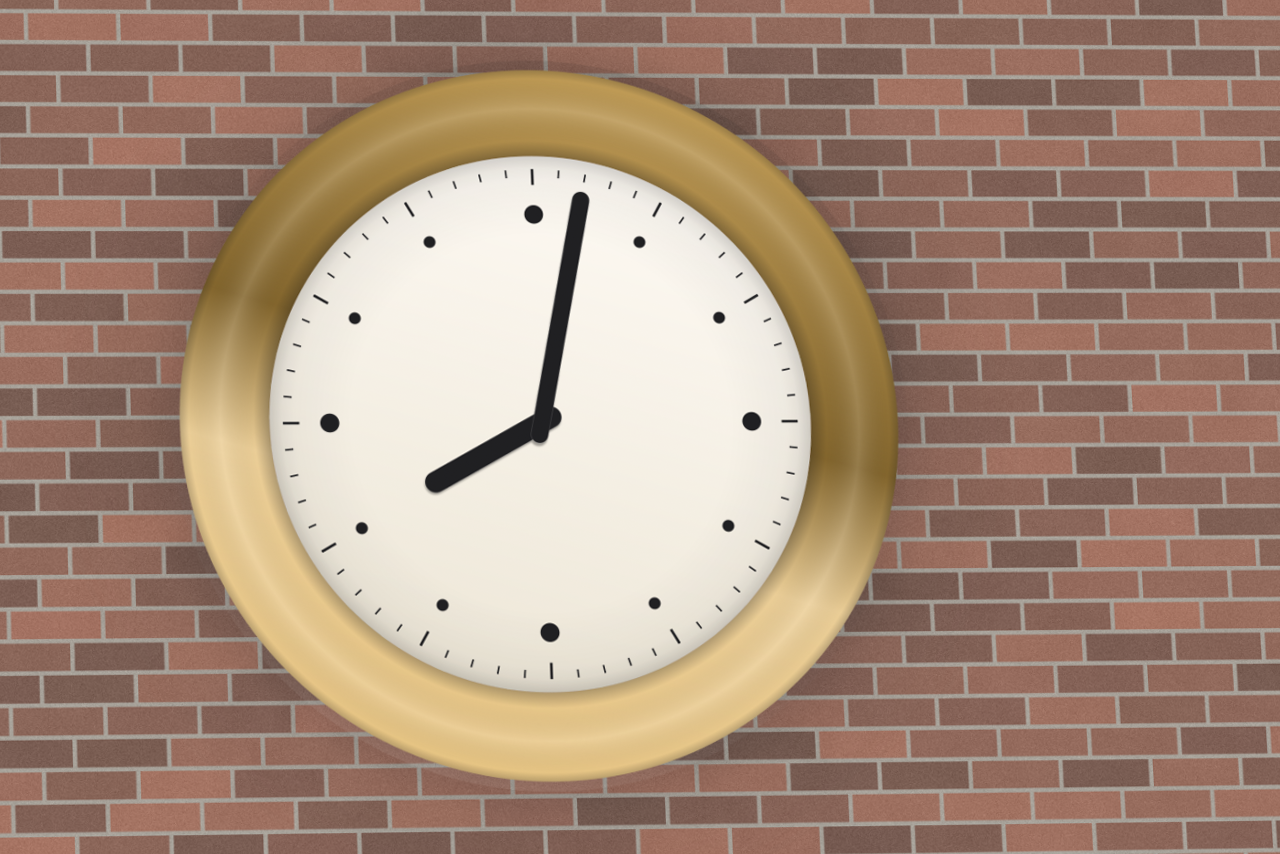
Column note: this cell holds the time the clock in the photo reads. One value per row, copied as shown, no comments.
8:02
